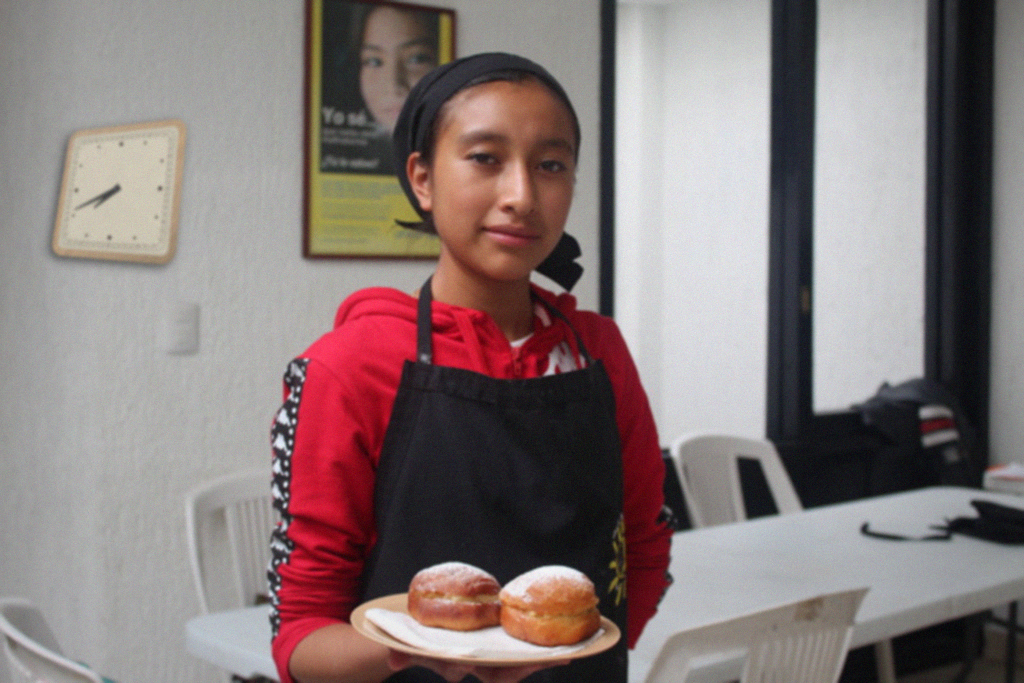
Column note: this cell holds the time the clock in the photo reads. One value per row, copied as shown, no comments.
7:41
